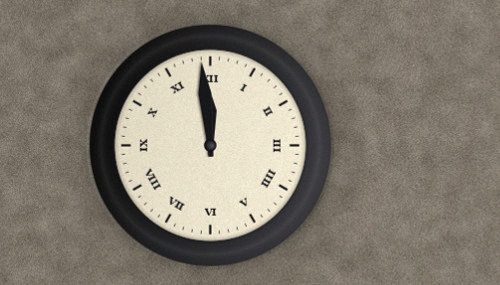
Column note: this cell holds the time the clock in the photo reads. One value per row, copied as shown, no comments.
11:59
